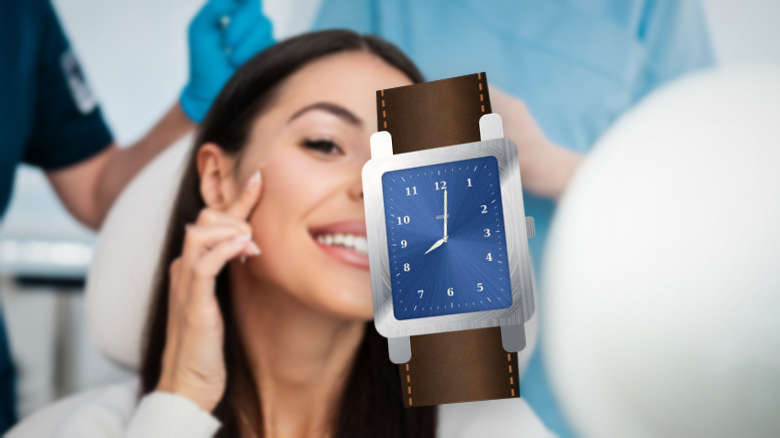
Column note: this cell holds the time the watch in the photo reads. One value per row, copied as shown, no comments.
8:01
